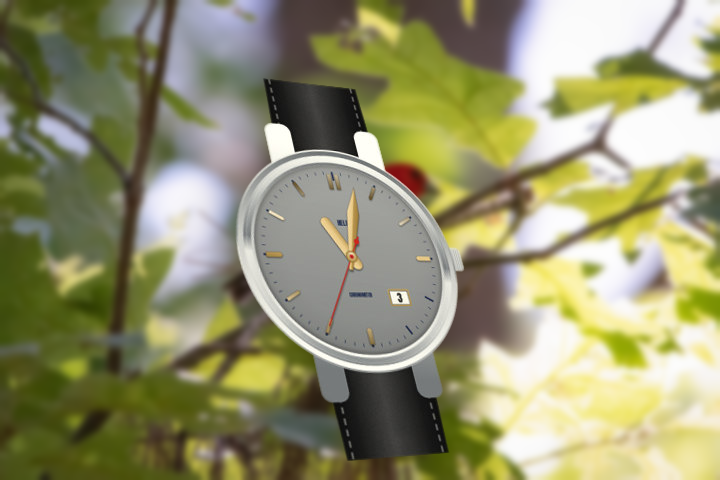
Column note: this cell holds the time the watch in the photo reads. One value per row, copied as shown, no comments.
11:02:35
